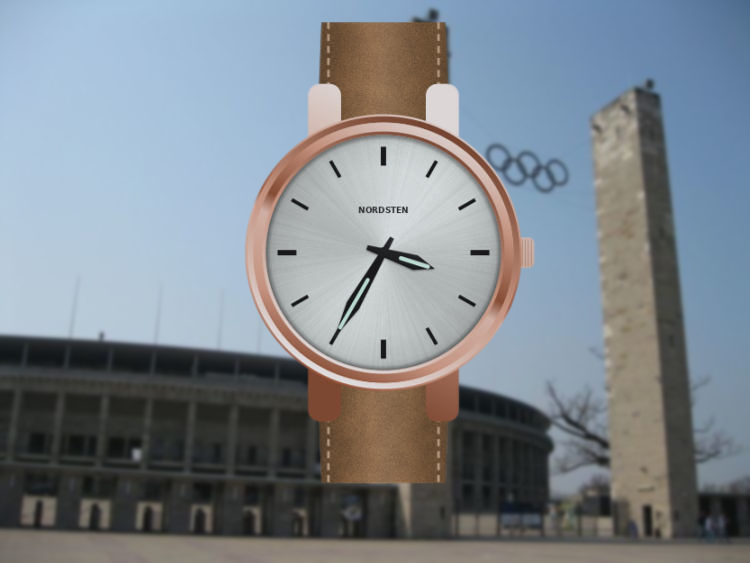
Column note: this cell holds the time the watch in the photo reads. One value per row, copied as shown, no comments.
3:35
